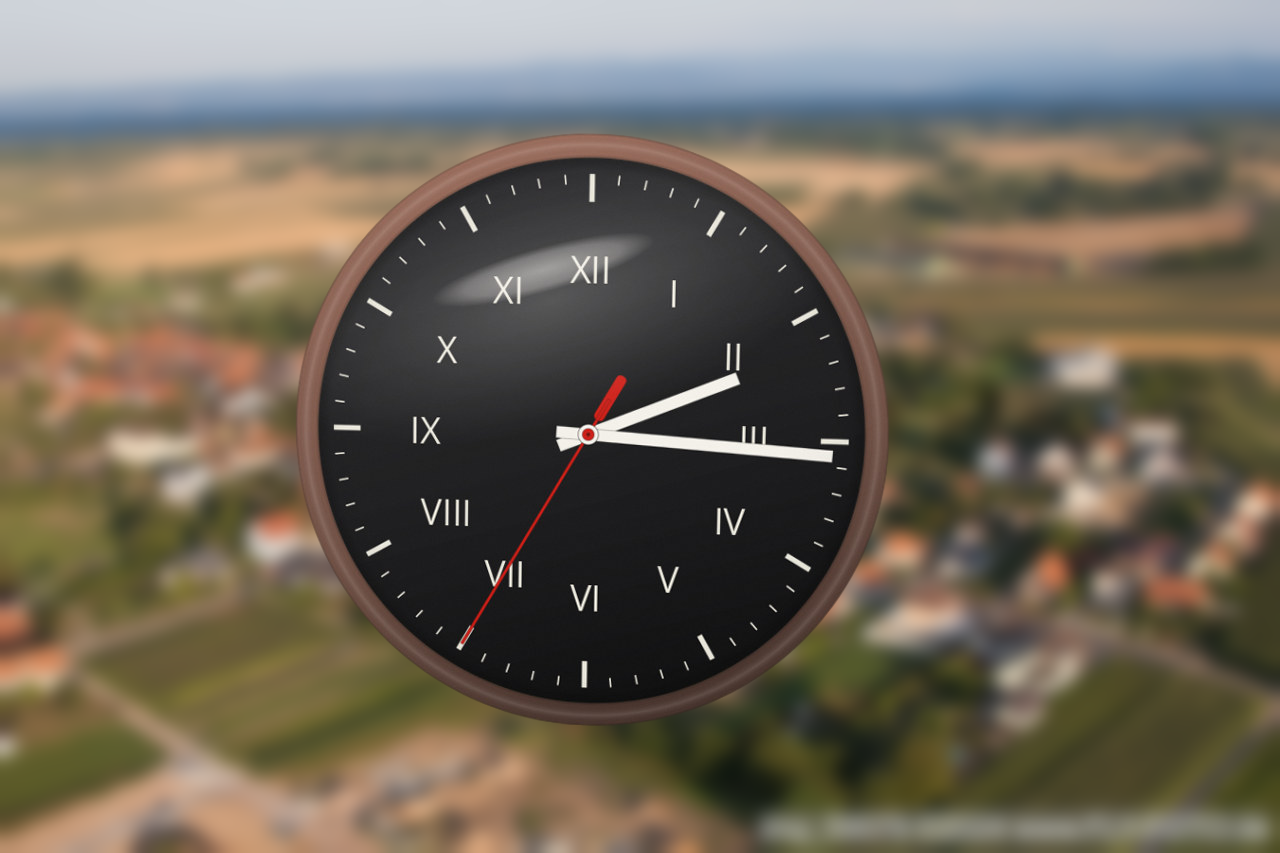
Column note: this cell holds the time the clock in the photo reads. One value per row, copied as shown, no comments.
2:15:35
